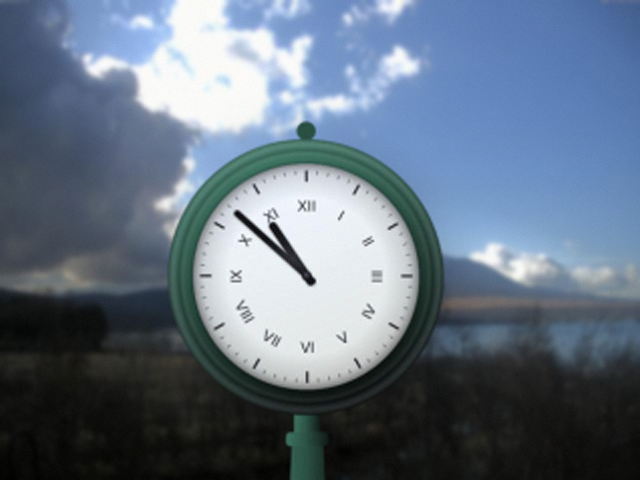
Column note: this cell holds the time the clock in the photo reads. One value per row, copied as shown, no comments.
10:52
